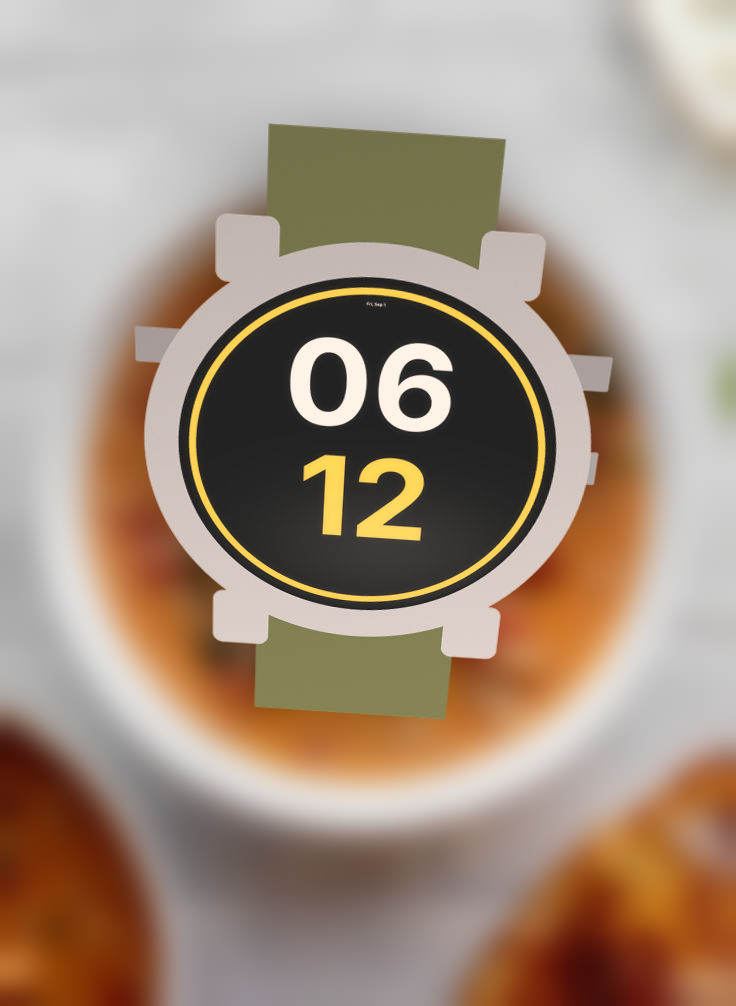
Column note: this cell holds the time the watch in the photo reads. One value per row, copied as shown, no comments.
6:12
